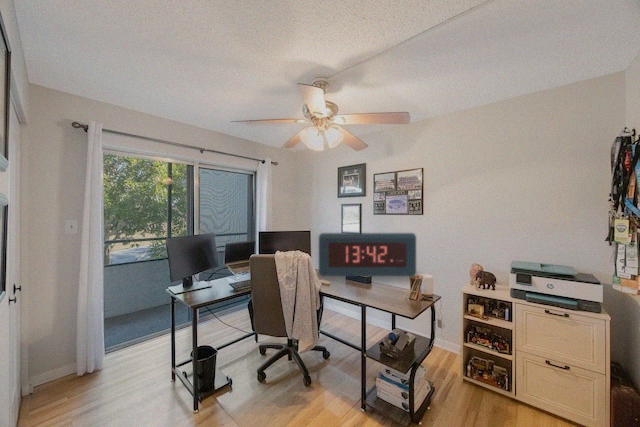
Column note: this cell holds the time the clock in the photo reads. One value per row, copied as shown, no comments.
13:42
